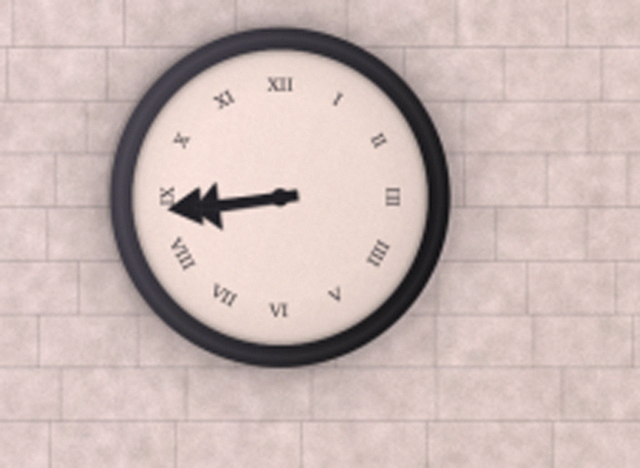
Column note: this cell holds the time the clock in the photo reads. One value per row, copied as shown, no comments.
8:44
